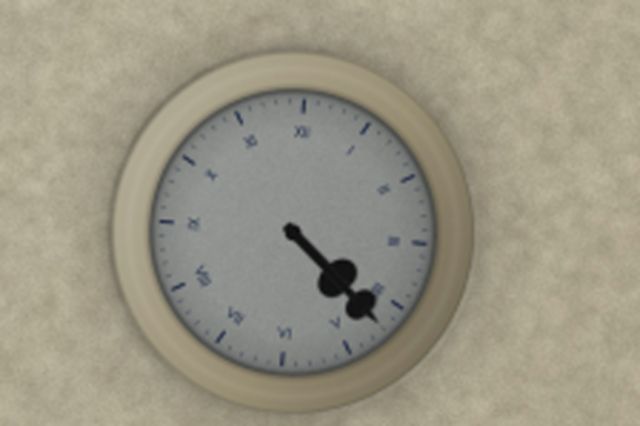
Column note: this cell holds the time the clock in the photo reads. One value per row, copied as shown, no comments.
4:22
